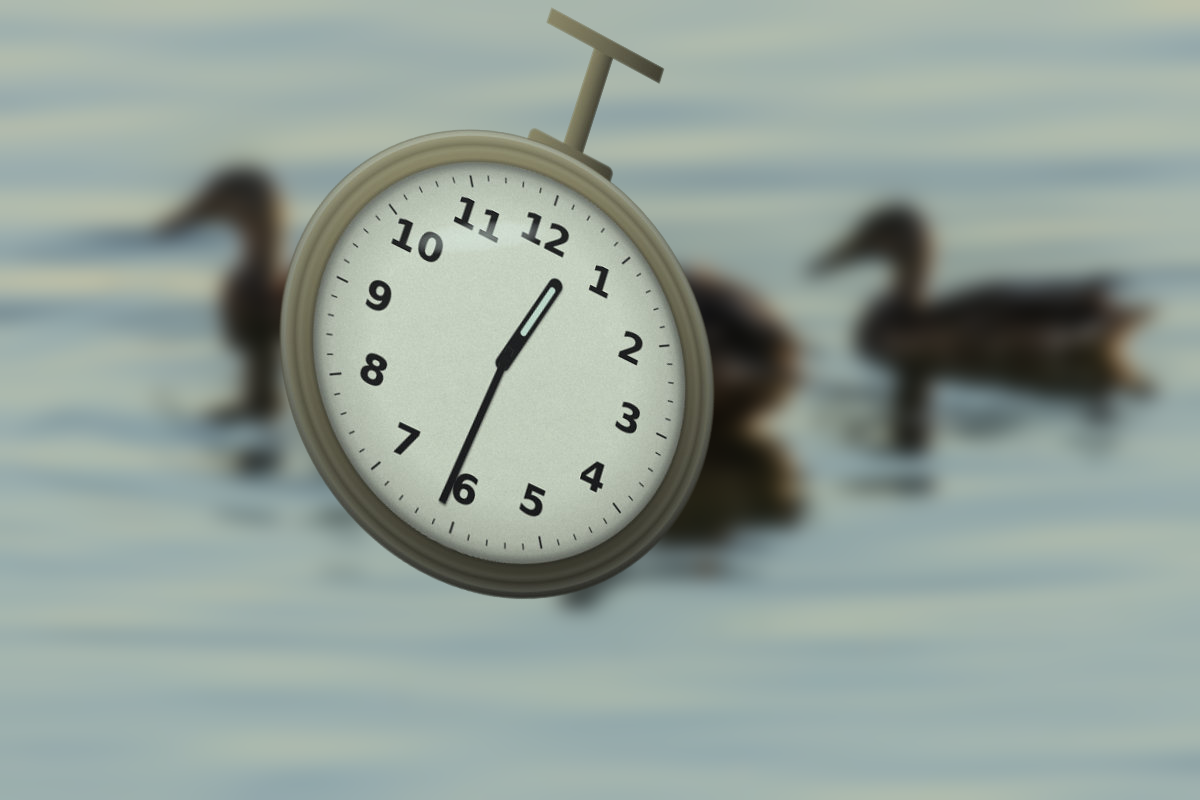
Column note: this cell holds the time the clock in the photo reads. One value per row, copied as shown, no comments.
12:31
